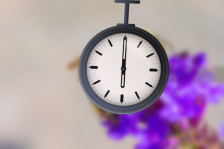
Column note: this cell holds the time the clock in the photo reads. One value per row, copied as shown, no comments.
6:00
